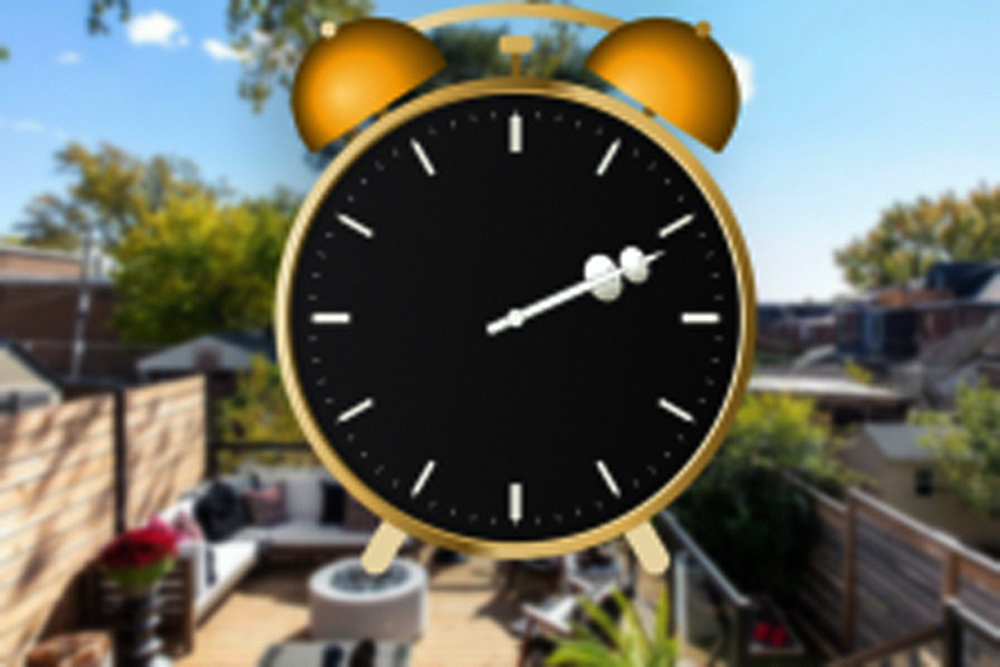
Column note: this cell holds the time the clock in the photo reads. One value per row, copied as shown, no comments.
2:11
